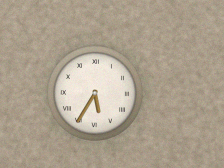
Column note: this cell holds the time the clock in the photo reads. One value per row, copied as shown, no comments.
5:35
